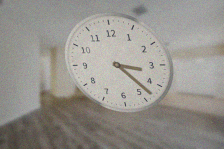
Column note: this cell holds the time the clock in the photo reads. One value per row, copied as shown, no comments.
3:23
